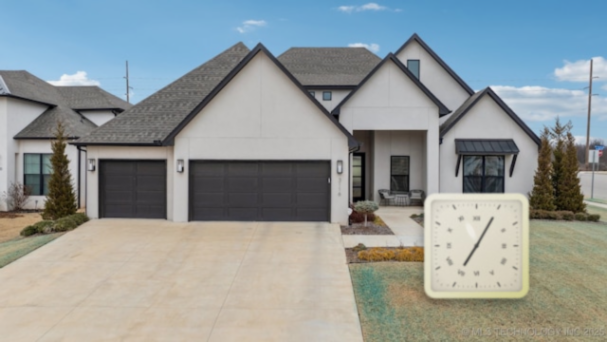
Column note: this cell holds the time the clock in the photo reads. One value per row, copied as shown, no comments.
7:05
